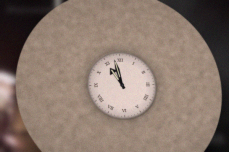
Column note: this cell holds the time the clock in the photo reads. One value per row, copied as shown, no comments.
10:58
